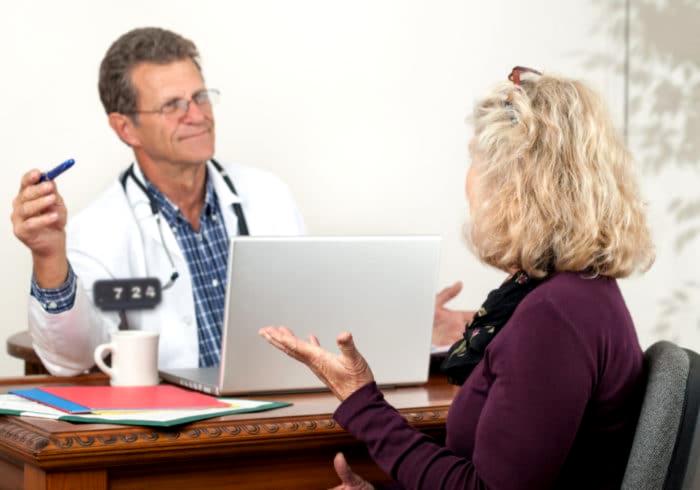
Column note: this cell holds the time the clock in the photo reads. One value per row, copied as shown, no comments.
7:24
